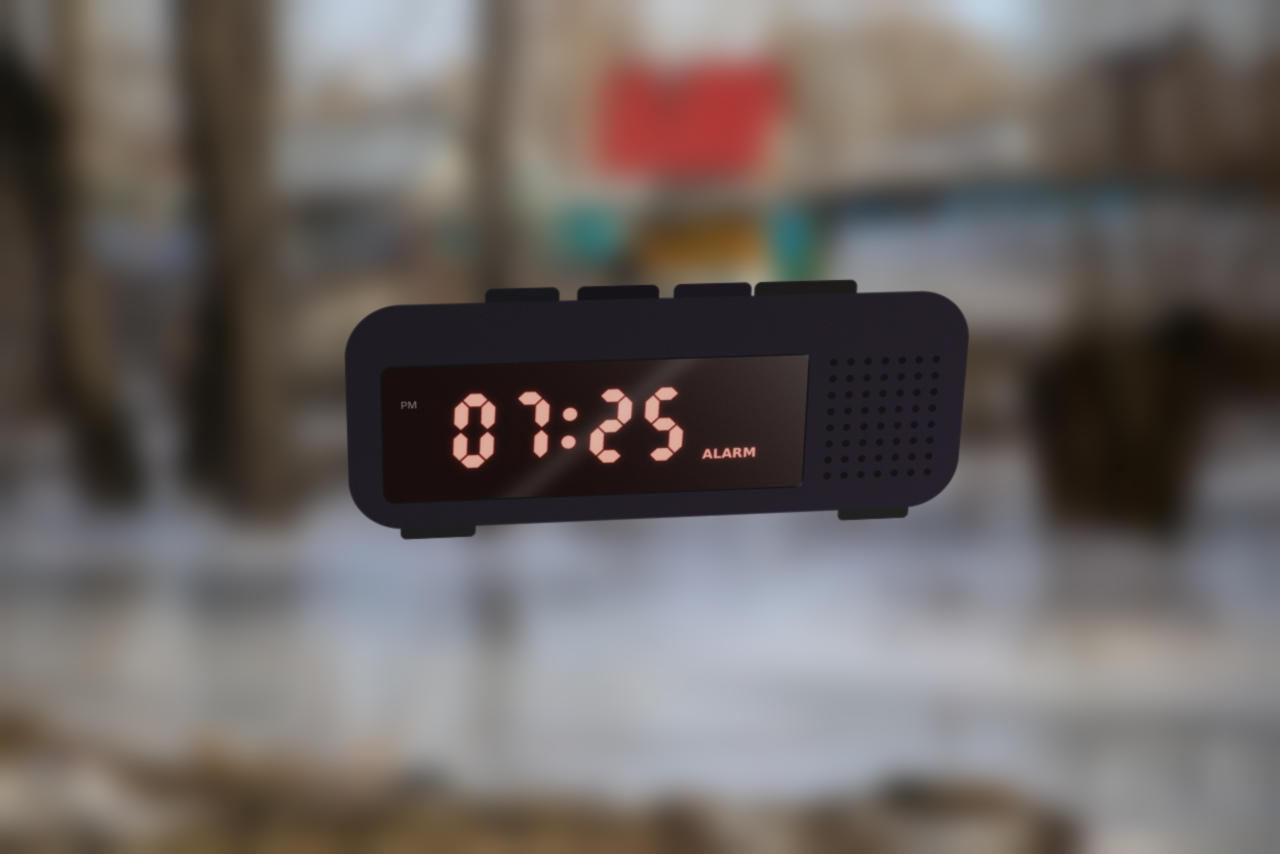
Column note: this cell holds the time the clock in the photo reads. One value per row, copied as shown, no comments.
7:25
